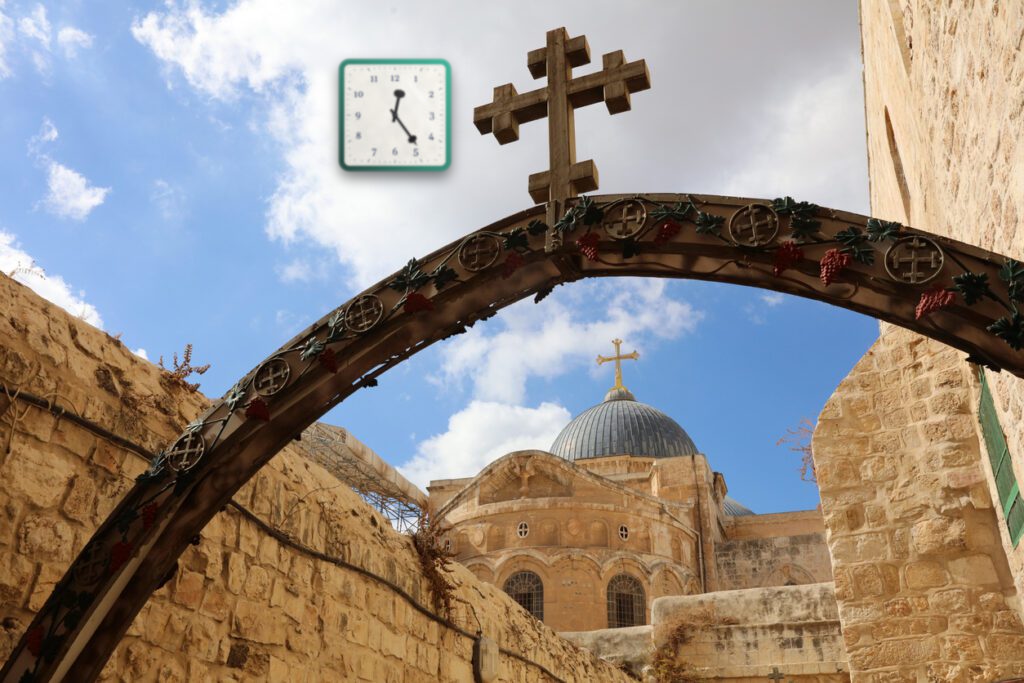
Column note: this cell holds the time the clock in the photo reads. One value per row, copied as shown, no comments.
12:24
